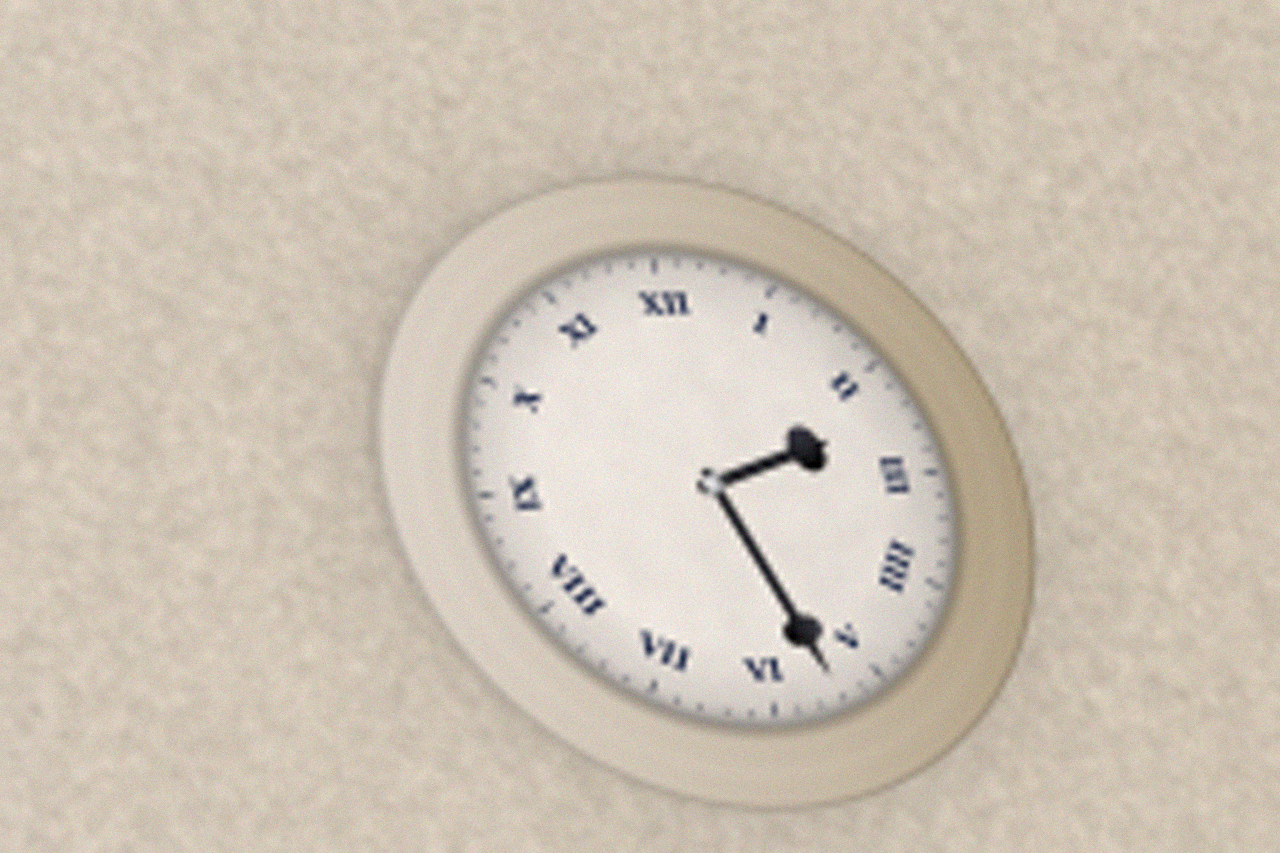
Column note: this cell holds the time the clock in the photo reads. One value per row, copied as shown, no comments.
2:27
